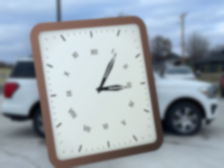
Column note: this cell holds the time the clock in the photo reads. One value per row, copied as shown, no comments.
3:06
